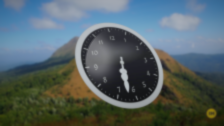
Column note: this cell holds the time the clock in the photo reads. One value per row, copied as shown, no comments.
6:32
